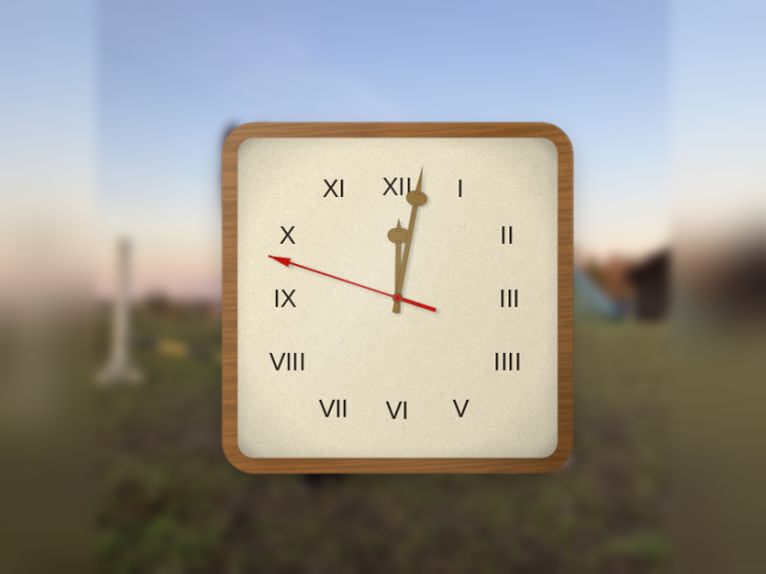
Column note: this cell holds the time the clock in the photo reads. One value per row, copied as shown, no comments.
12:01:48
